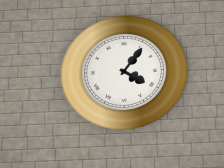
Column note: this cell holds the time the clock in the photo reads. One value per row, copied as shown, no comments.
4:06
